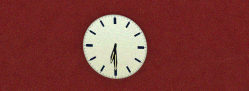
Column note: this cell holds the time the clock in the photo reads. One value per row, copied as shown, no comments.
6:30
